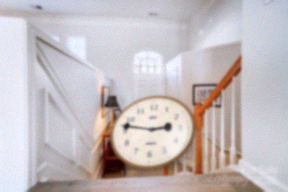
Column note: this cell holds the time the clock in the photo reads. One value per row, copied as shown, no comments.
2:47
